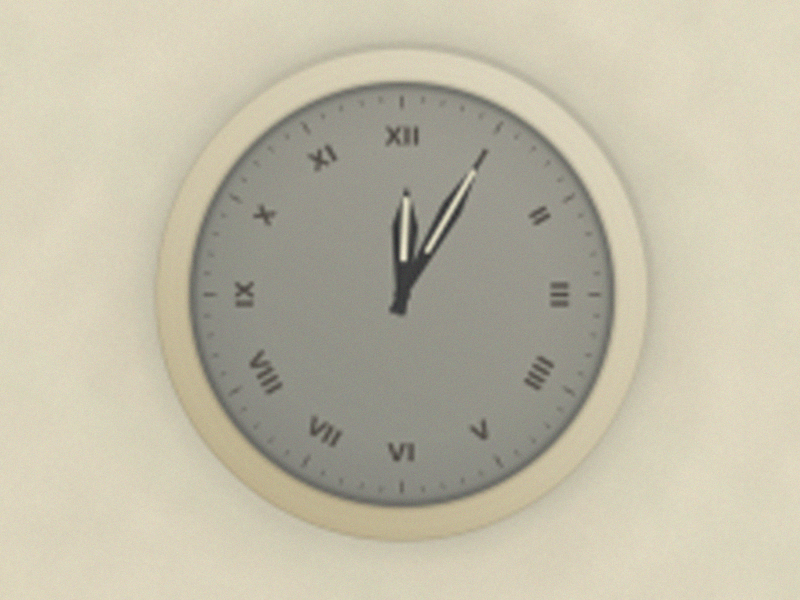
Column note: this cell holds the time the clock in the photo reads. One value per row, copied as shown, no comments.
12:05
